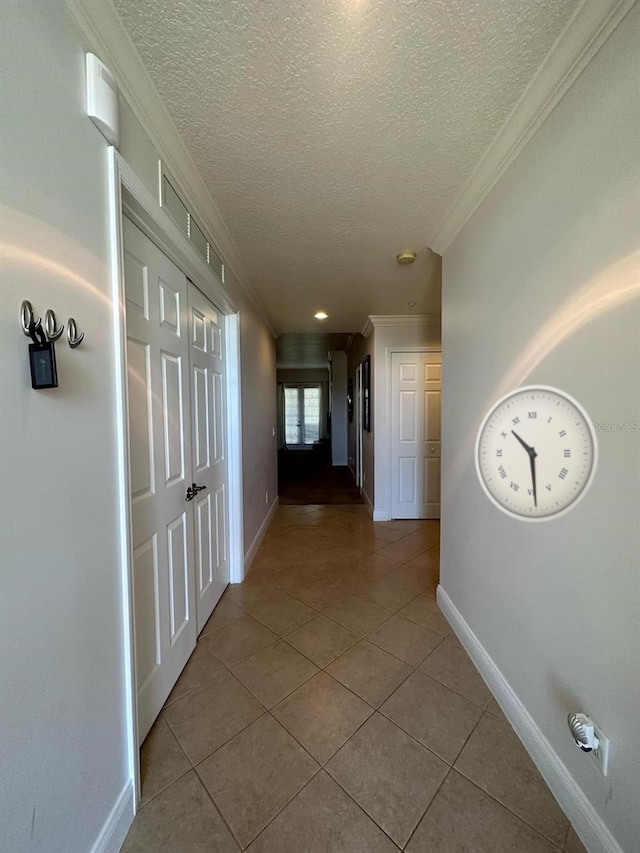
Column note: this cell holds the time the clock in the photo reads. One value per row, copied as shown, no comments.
10:29
